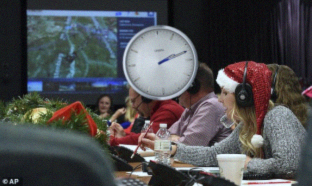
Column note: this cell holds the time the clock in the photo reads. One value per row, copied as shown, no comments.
2:12
